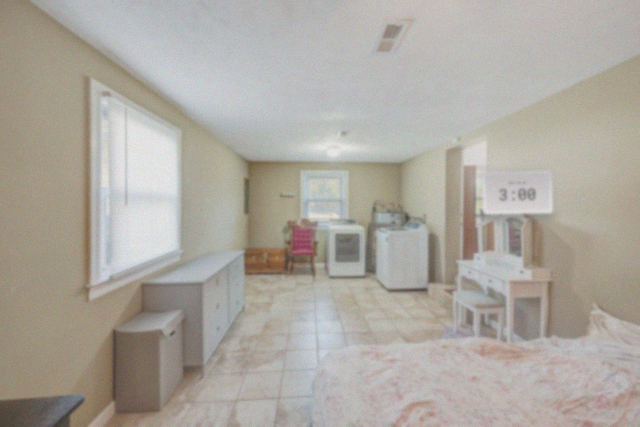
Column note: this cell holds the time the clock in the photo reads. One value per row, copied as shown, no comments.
3:00
